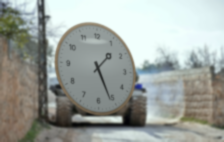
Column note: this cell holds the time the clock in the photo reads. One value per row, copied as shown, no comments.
1:26
